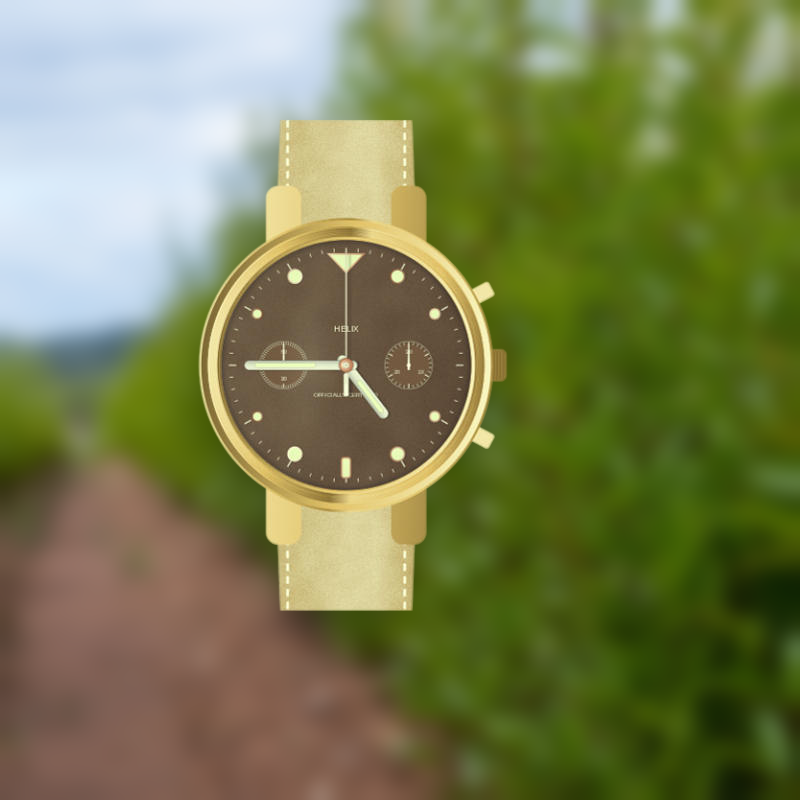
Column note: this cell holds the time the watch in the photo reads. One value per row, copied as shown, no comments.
4:45
